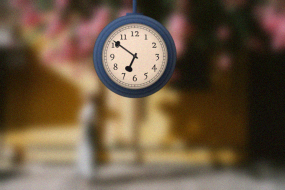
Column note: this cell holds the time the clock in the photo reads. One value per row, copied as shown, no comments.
6:51
